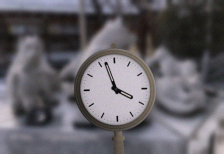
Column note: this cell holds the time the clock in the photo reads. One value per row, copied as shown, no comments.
3:57
